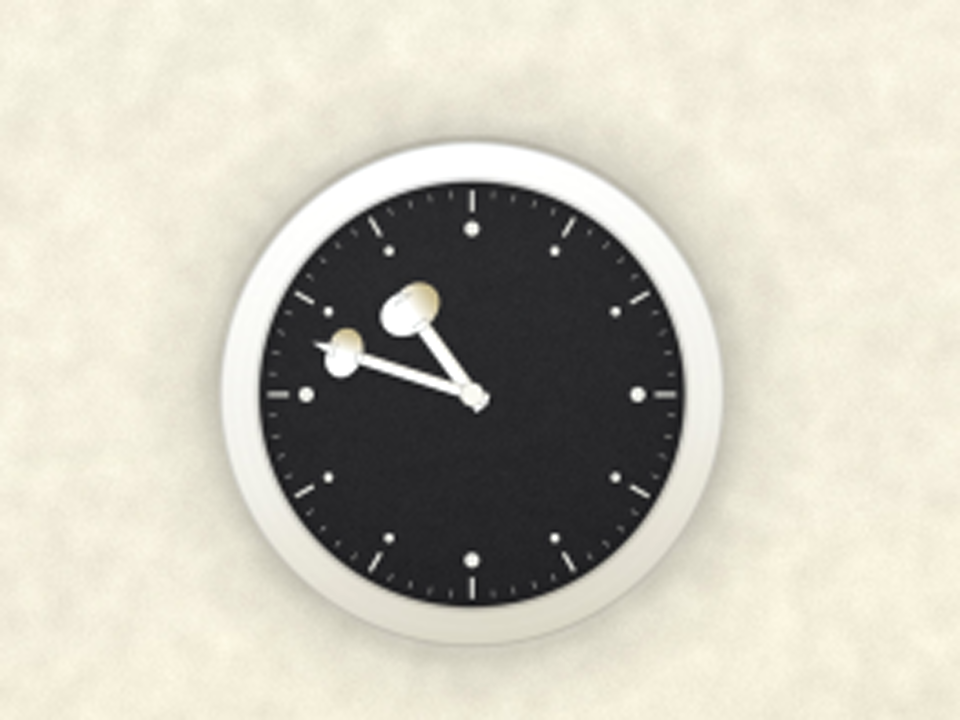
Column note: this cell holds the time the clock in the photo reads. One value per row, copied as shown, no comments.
10:48
